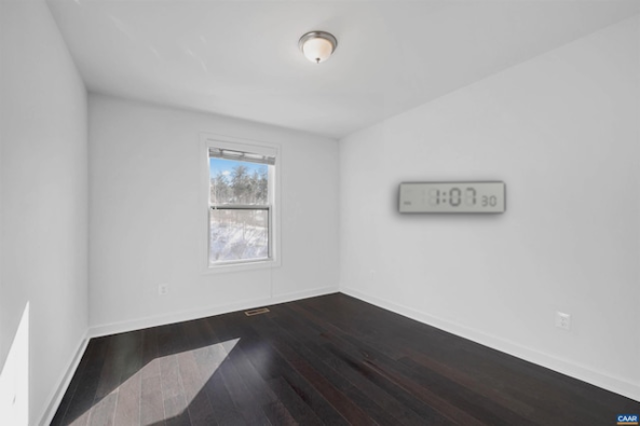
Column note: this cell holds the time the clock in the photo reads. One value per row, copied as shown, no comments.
1:07
